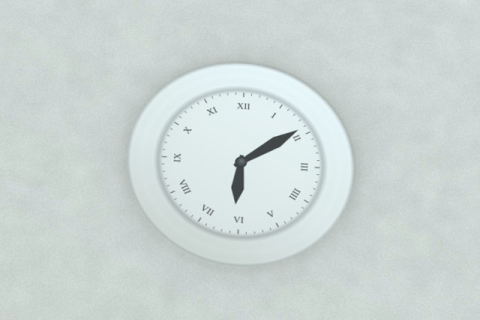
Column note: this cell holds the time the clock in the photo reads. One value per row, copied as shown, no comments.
6:09
